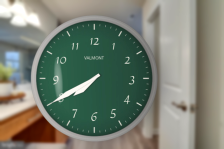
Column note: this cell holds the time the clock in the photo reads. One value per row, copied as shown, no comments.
7:40
